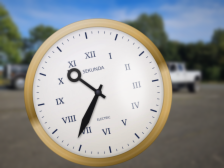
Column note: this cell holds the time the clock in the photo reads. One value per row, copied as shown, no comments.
10:36
